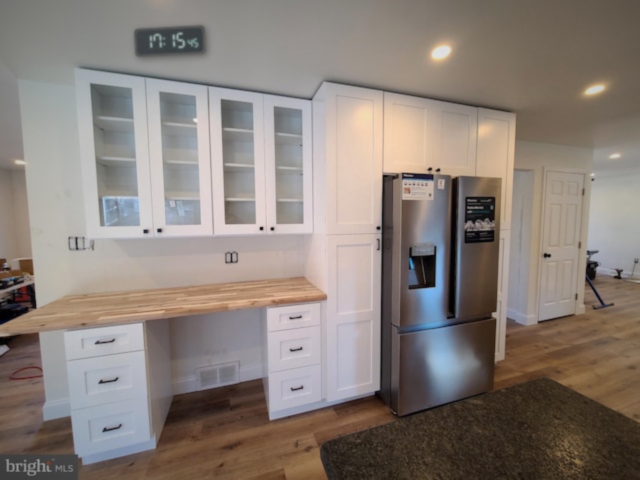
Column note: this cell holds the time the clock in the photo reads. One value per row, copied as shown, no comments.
17:15
